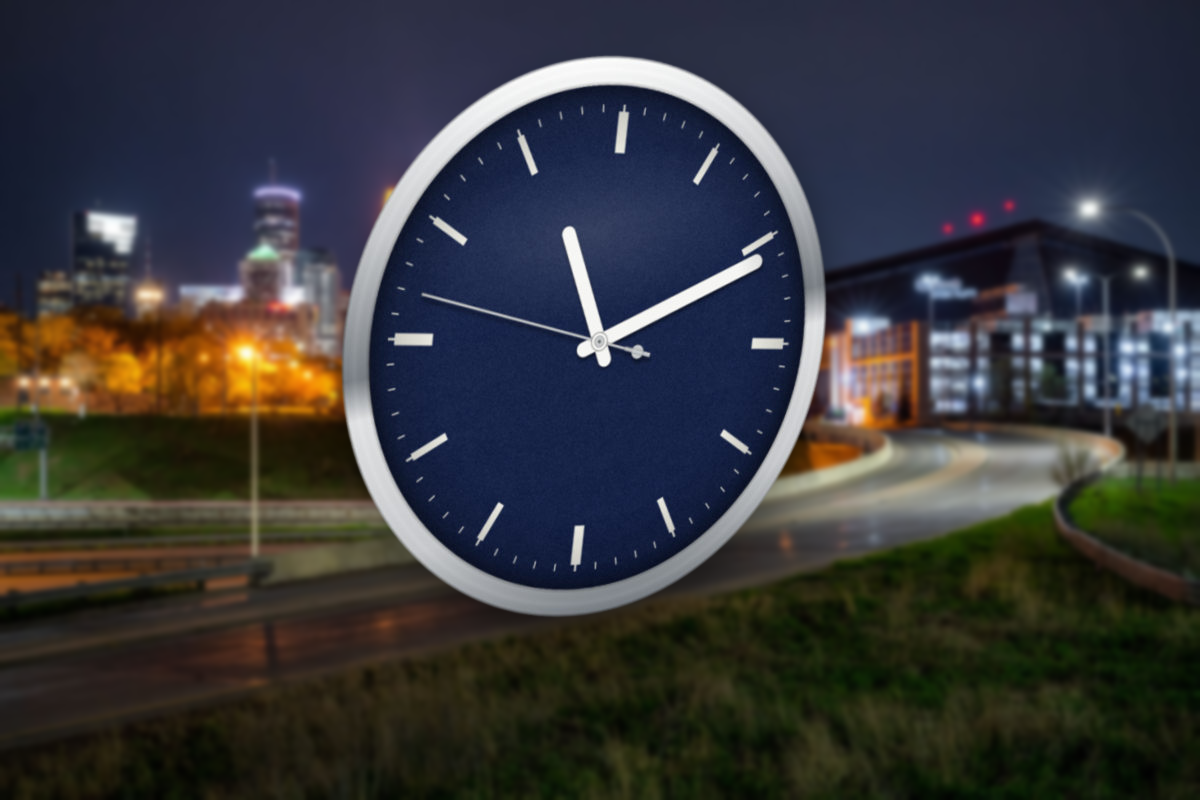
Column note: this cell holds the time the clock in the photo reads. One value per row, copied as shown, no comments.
11:10:47
